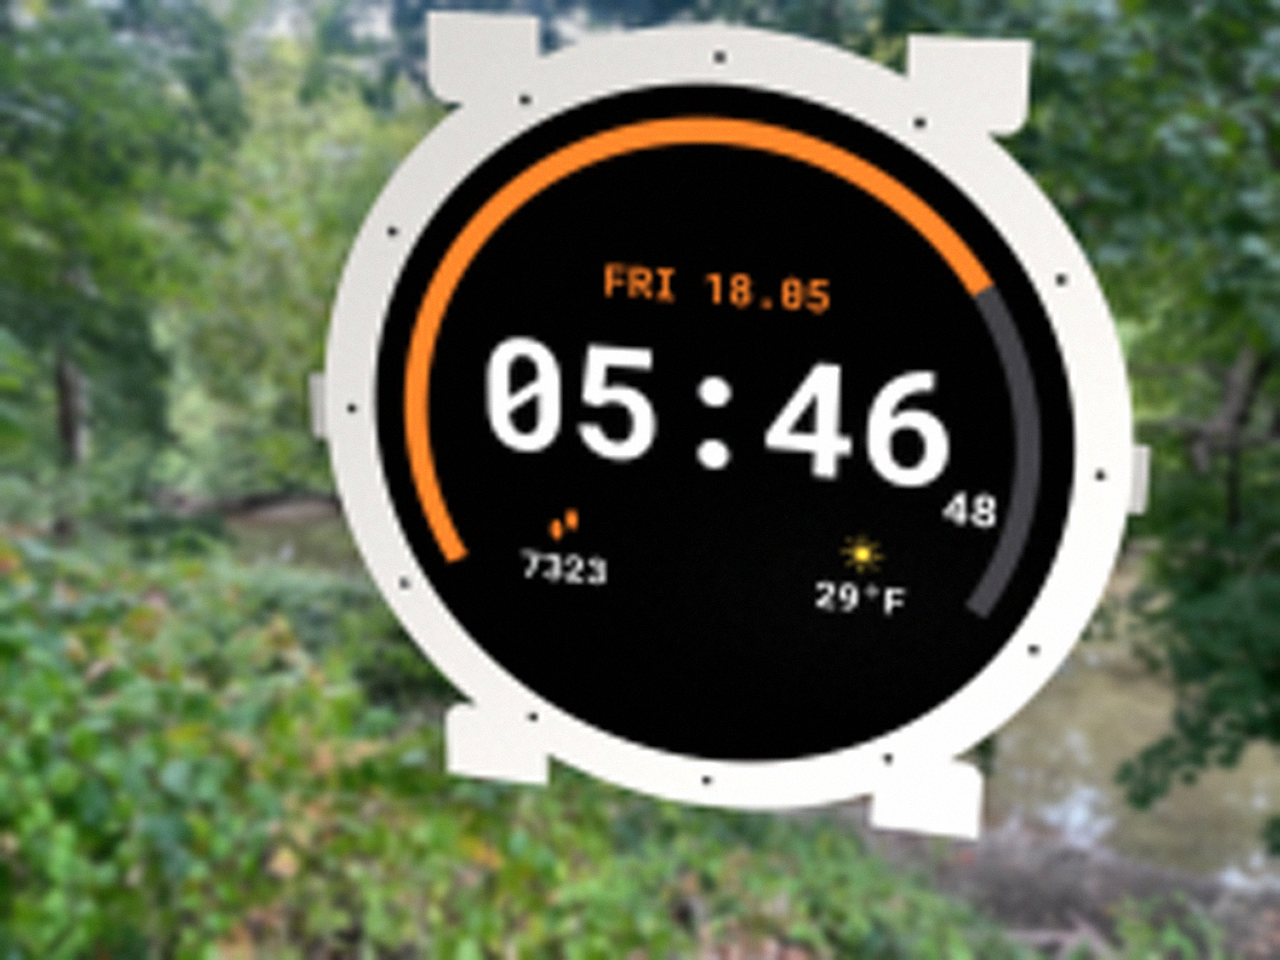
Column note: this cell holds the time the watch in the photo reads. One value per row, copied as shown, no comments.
5:46:48
